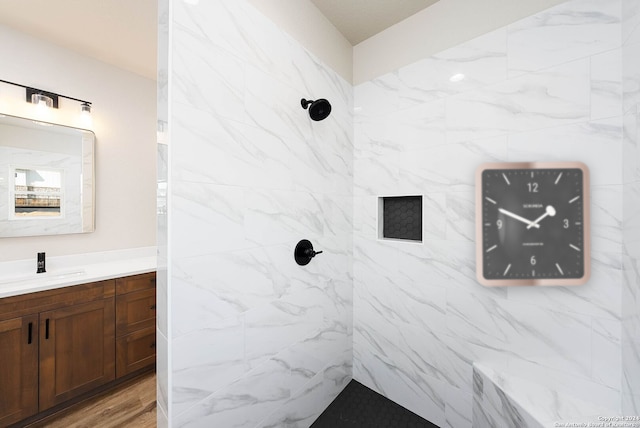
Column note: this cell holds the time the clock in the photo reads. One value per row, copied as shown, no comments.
1:49
